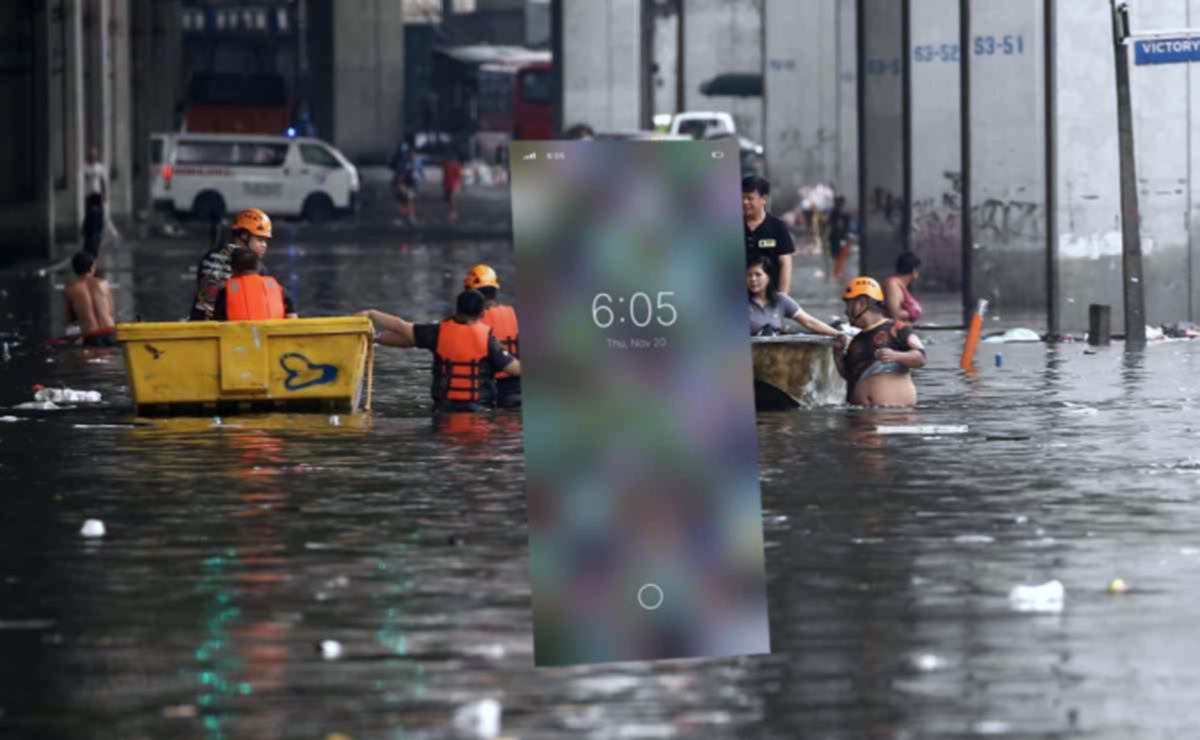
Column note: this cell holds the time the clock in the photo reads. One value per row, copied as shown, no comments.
6:05
